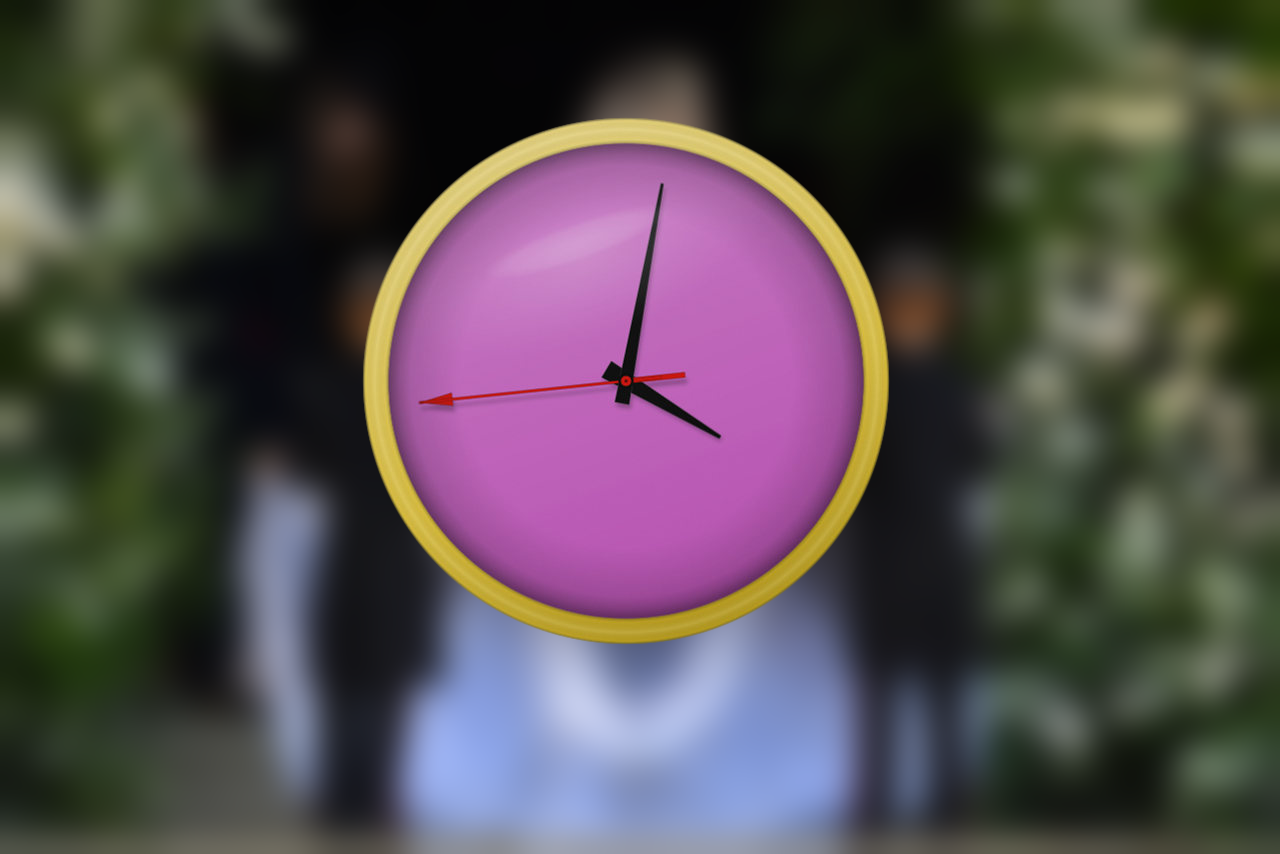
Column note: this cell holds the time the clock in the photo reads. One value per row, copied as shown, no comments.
4:01:44
